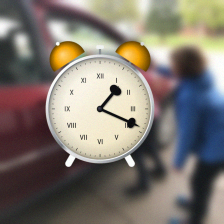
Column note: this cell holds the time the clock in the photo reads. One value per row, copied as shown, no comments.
1:19
